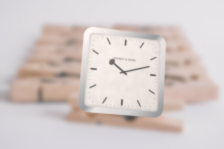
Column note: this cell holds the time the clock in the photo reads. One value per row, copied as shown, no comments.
10:12
